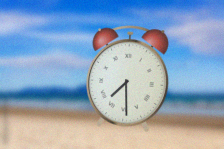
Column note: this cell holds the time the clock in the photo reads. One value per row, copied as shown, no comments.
7:29
